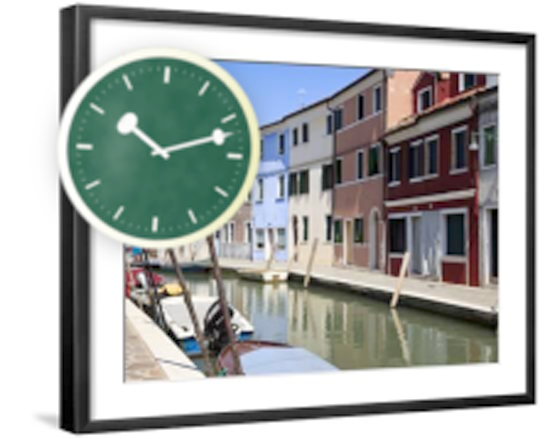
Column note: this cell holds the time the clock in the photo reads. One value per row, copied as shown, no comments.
10:12
